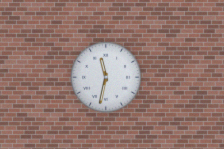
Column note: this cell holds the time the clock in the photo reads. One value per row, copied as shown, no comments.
11:32
